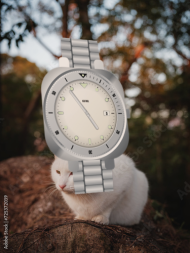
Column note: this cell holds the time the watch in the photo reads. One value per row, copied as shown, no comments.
4:54
